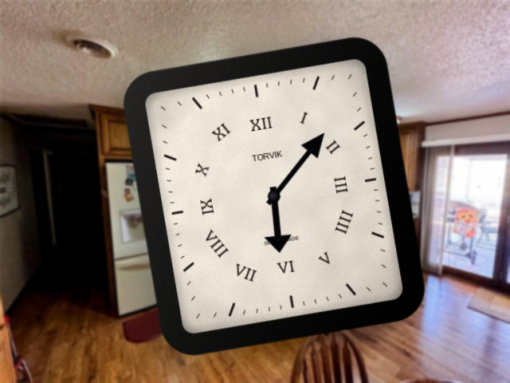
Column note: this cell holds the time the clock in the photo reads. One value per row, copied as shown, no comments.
6:08
